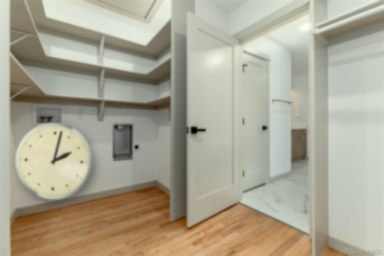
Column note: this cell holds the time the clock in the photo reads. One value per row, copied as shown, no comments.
2:02
